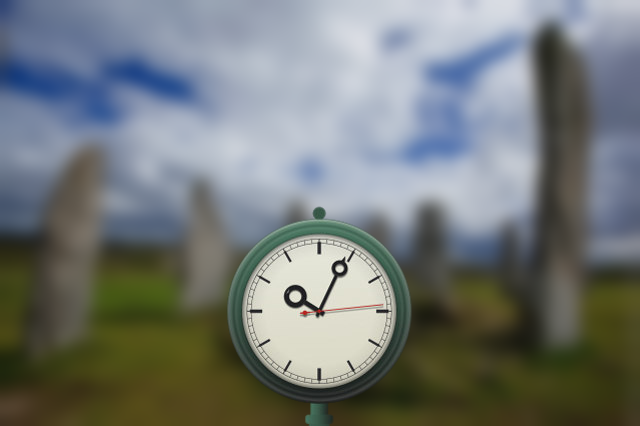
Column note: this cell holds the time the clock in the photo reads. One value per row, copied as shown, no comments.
10:04:14
